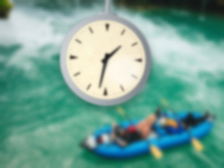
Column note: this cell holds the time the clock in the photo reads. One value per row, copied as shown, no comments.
1:32
